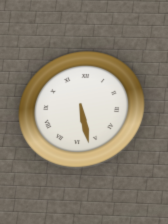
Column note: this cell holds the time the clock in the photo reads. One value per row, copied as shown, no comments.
5:27
